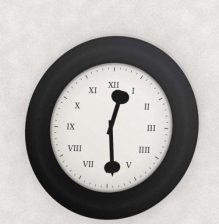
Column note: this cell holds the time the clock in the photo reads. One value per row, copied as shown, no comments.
12:29
